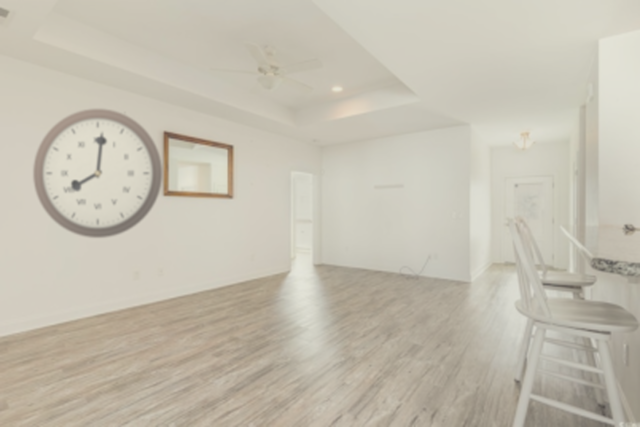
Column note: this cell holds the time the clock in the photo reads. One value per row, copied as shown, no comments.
8:01
